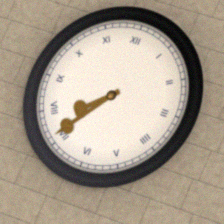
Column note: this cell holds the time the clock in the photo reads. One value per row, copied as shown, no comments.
7:36
